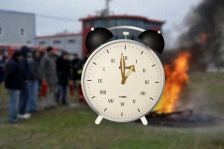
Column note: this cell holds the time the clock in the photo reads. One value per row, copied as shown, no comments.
12:59
